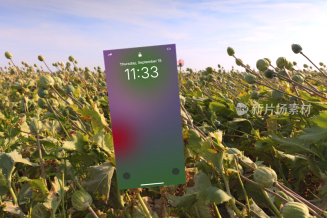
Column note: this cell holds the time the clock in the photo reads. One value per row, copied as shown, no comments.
11:33
